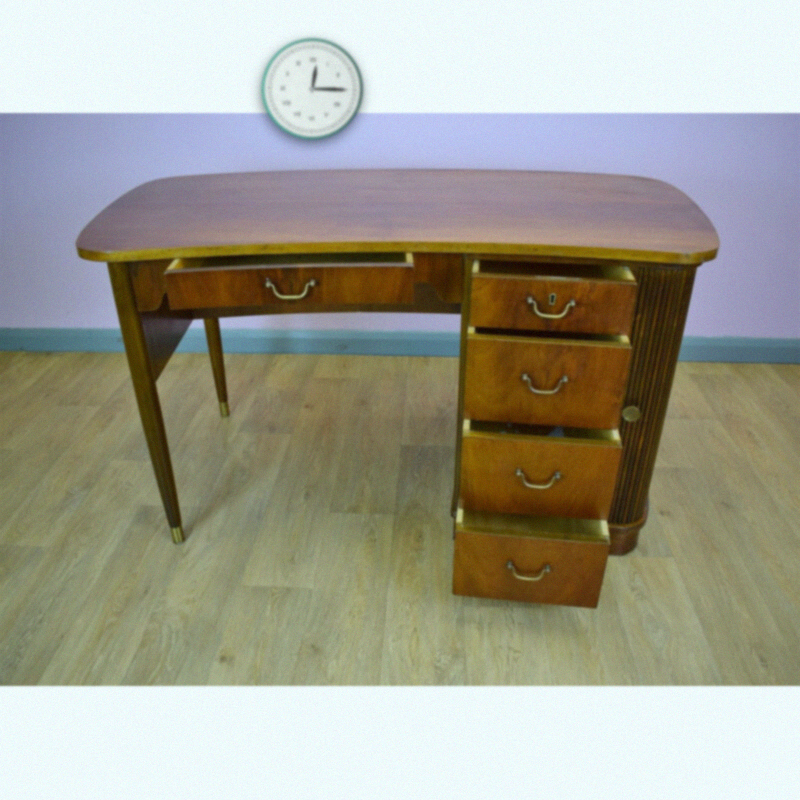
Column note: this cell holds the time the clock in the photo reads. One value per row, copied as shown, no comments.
12:15
